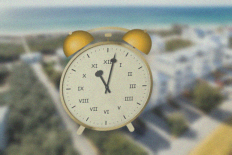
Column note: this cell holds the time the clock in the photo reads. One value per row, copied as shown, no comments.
11:02
